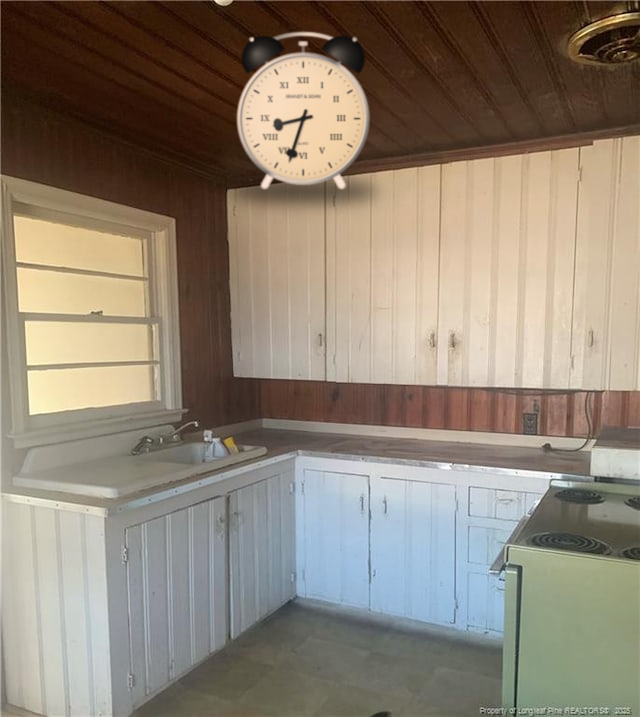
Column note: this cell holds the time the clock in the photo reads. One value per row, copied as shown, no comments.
8:33
